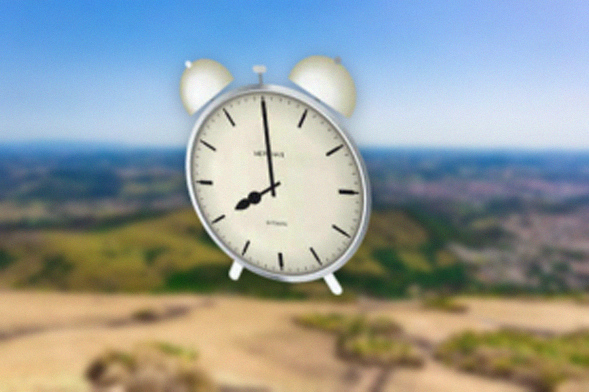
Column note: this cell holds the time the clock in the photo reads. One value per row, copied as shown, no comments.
8:00
